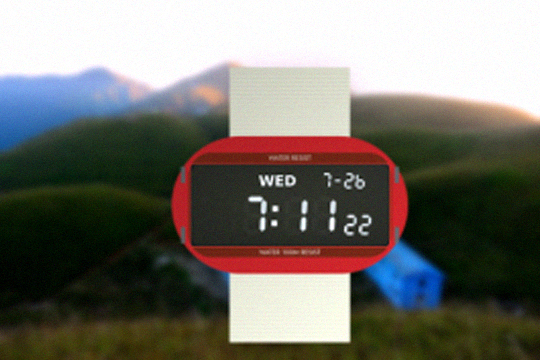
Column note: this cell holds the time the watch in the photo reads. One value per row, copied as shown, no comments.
7:11:22
